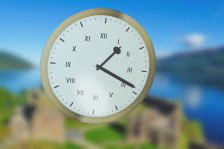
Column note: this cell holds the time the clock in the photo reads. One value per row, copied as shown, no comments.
1:19
